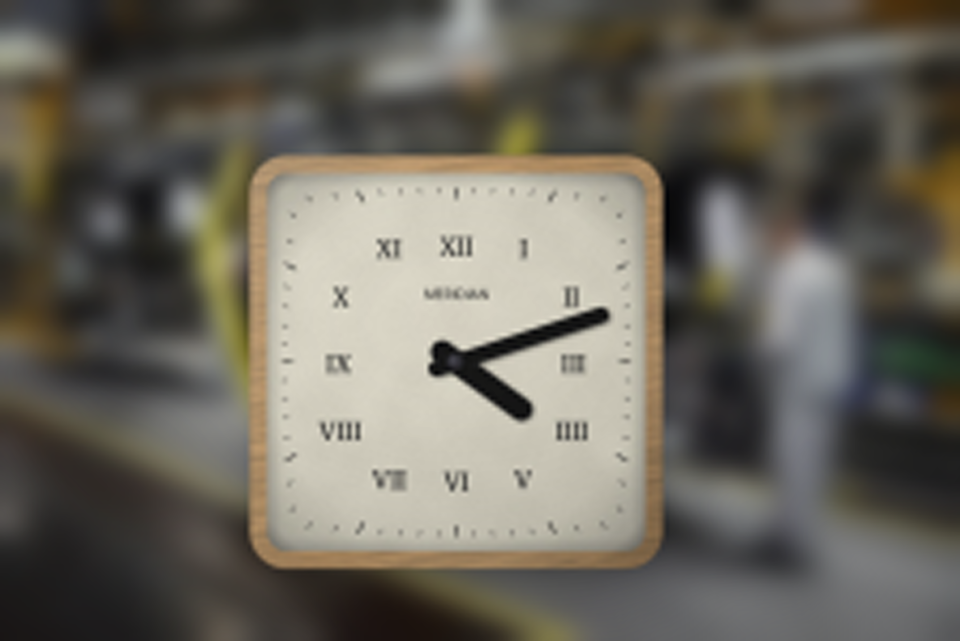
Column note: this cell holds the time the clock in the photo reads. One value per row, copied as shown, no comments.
4:12
